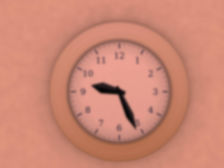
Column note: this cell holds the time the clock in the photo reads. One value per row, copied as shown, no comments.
9:26
